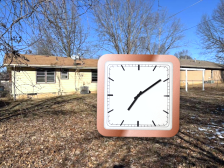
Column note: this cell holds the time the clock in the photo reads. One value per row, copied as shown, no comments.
7:09
